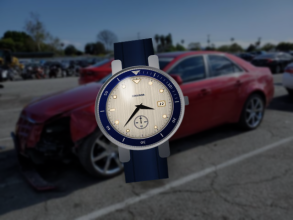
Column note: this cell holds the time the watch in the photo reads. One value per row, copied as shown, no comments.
3:37
